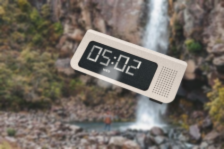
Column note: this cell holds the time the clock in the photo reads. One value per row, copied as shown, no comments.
5:02
